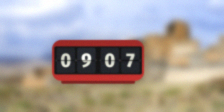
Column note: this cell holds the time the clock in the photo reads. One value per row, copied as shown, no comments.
9:07
